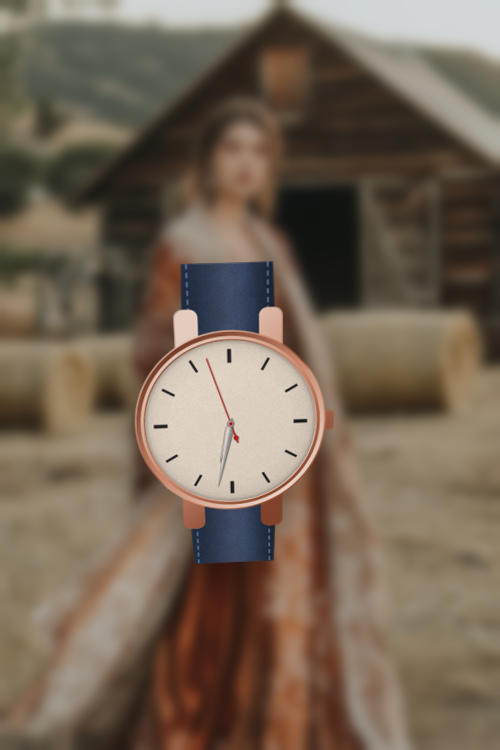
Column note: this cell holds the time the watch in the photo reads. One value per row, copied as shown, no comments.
6:31:57
